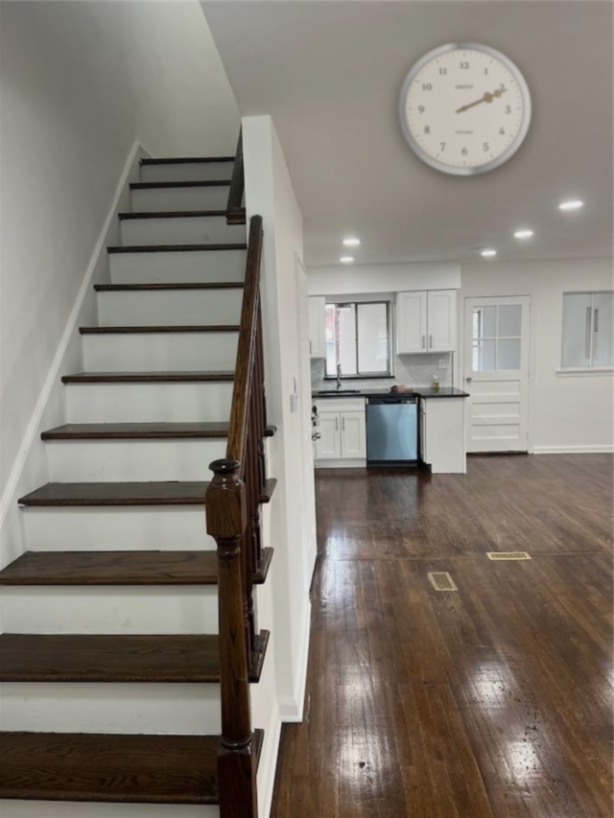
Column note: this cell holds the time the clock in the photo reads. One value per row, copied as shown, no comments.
2:11
